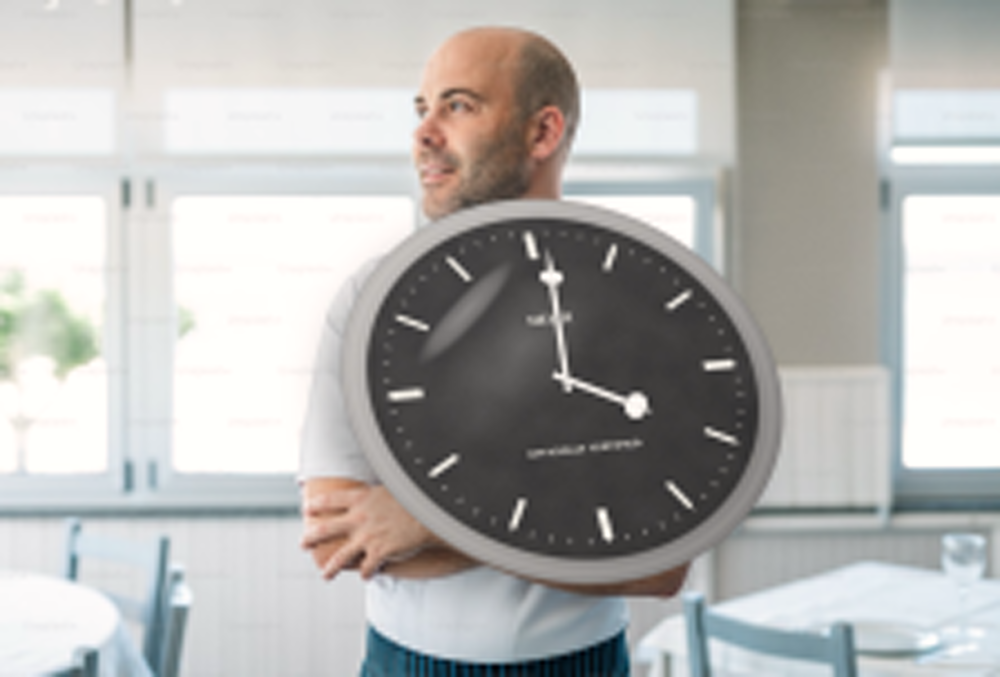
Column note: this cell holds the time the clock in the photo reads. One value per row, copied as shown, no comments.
4:01
